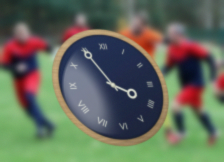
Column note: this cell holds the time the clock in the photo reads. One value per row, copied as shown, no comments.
3:55
